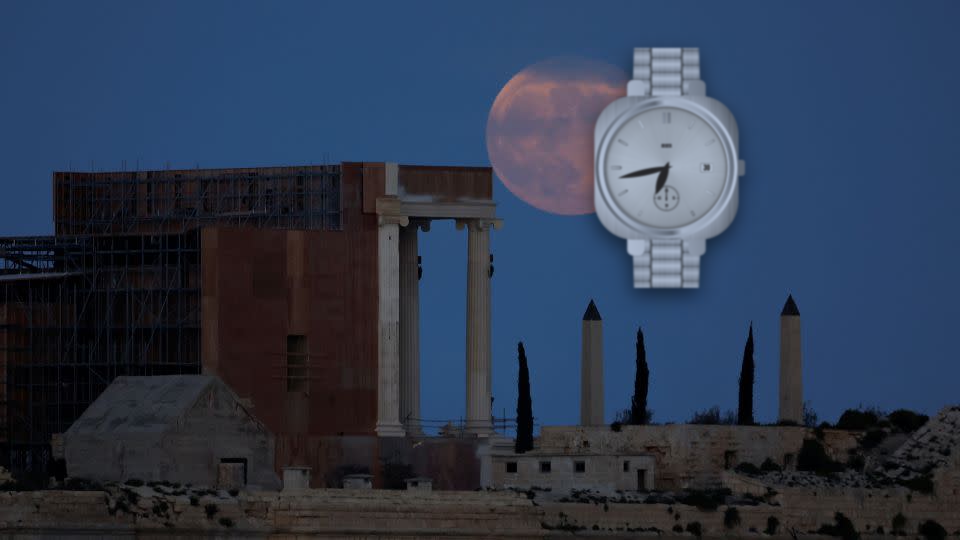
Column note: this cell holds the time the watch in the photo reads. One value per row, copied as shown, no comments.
6:43
